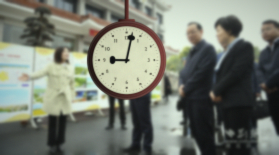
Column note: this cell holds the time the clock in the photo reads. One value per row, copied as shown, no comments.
9:02
